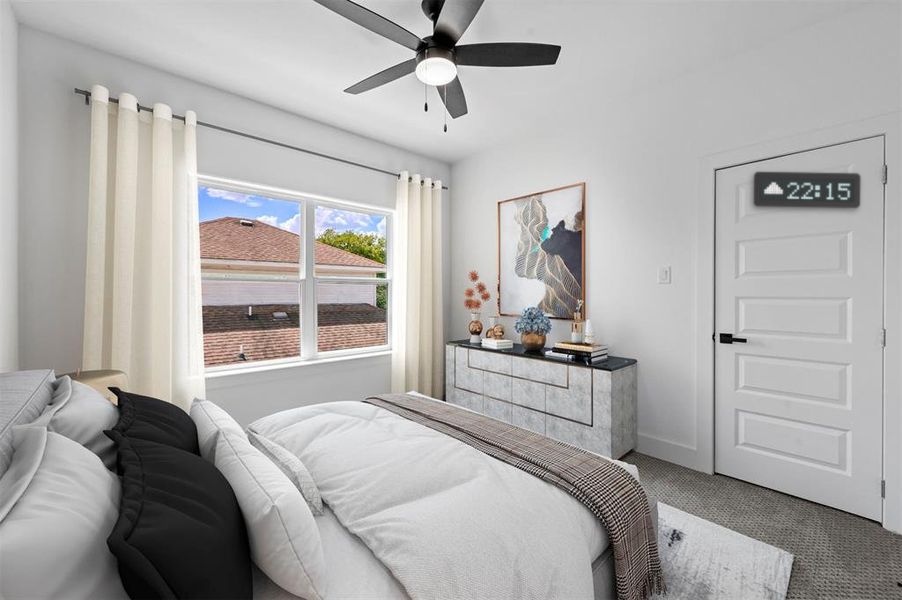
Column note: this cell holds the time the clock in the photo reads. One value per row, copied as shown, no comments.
22:15
